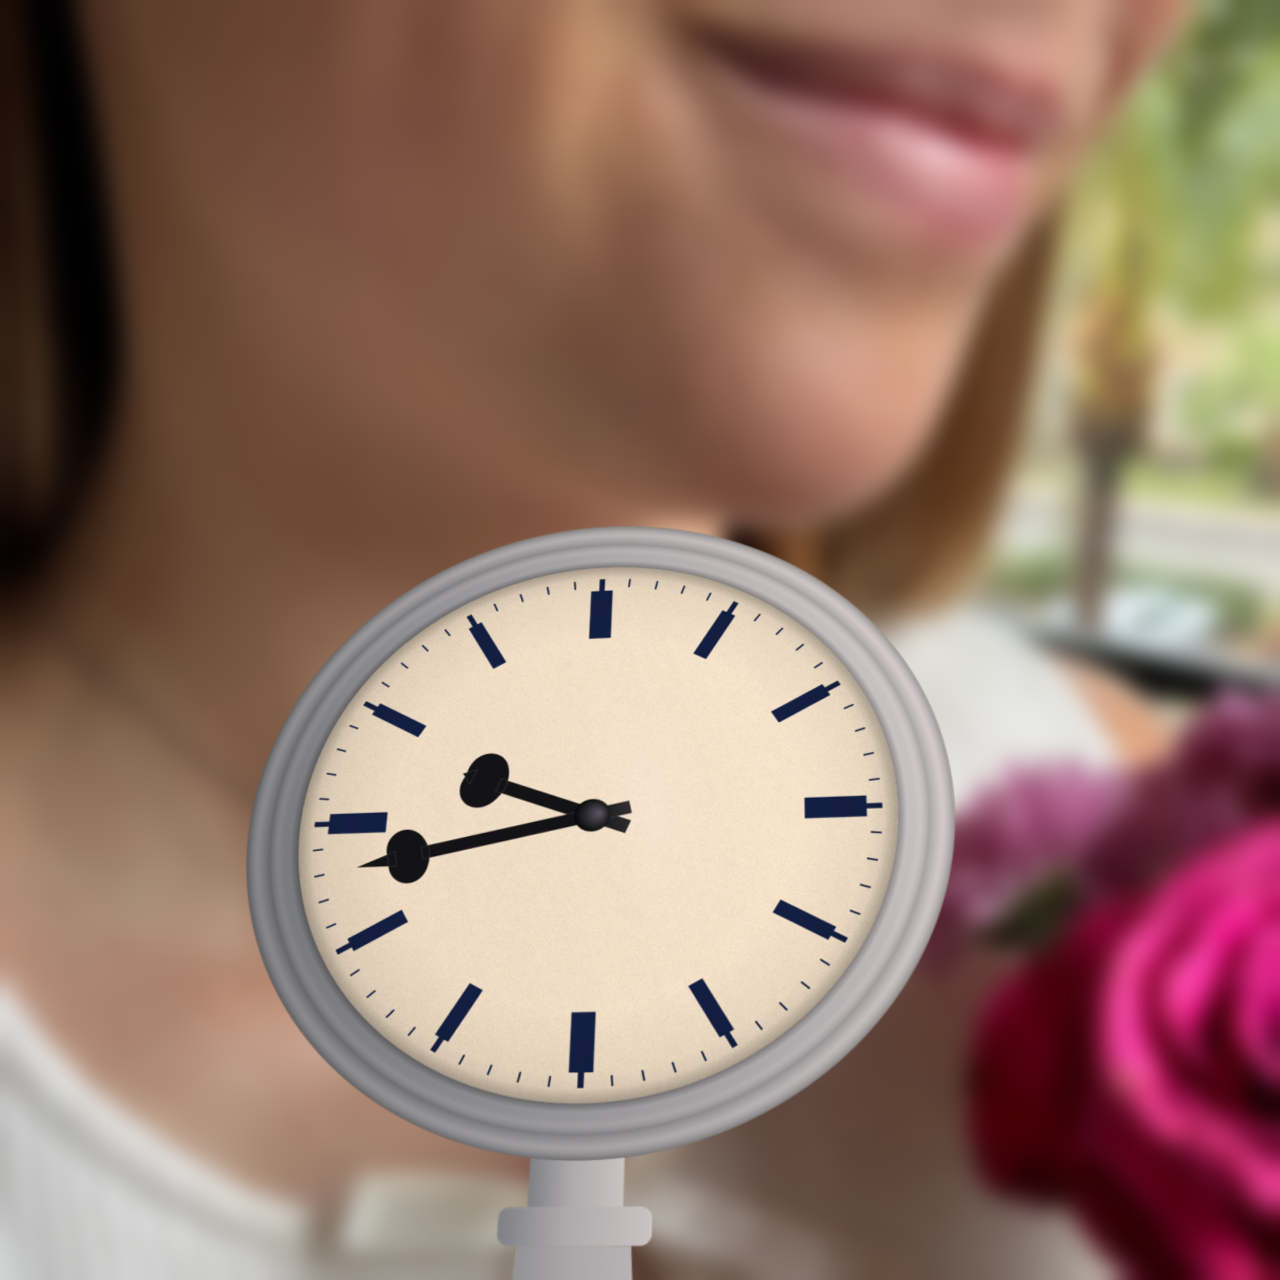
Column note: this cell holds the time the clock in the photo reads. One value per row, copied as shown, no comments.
9:43
